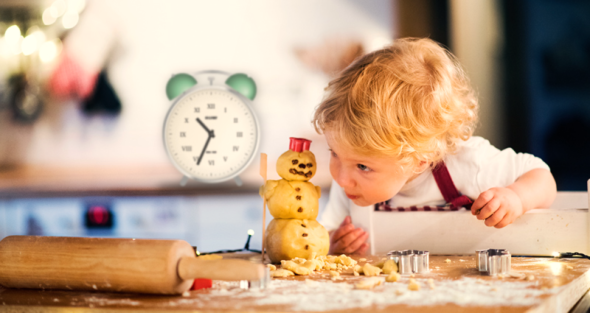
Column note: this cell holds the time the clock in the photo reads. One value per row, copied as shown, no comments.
10:34
